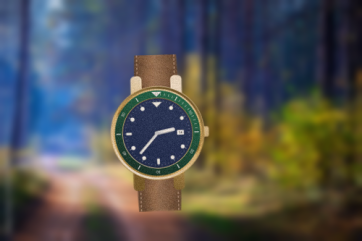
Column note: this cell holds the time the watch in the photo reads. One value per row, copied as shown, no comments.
2:37
